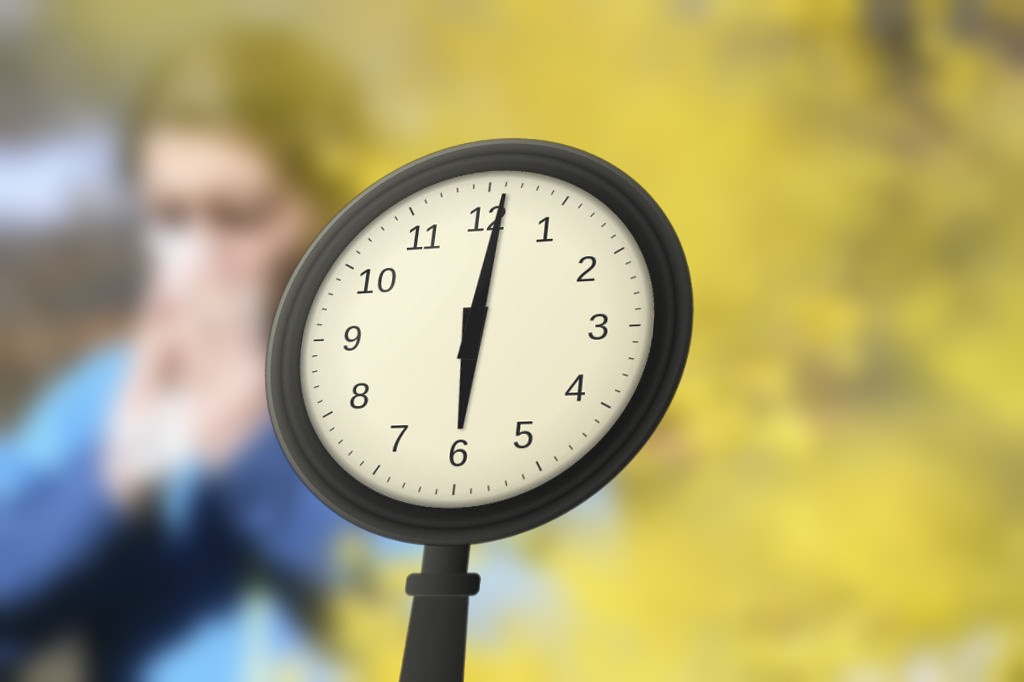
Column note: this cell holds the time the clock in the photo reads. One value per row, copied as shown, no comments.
6:01
